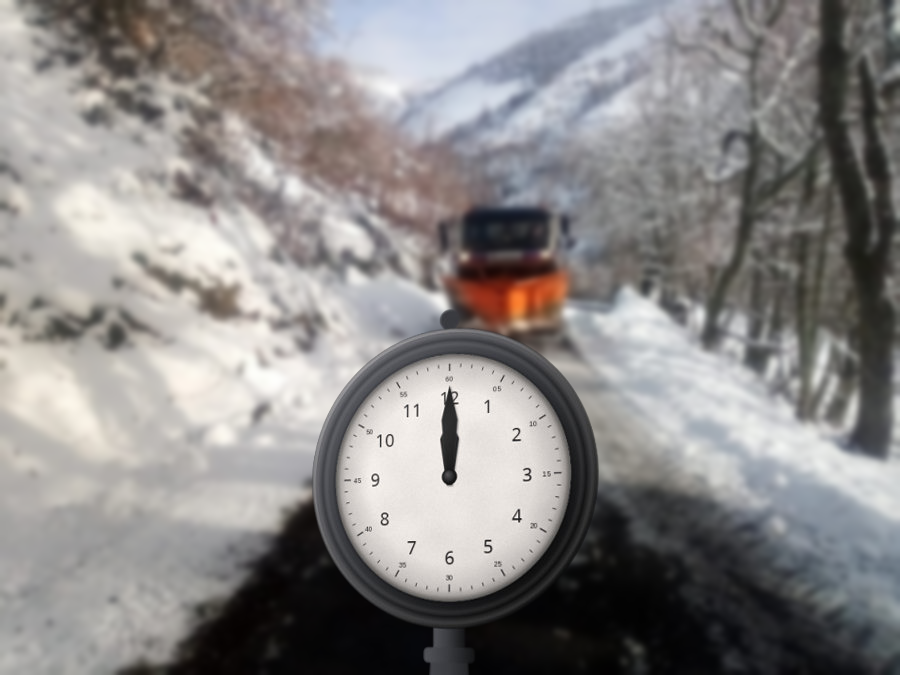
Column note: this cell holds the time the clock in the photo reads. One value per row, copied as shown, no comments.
12:00
